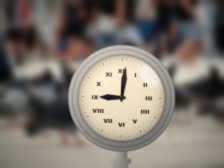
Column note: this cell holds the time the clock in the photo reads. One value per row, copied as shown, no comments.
9:01
